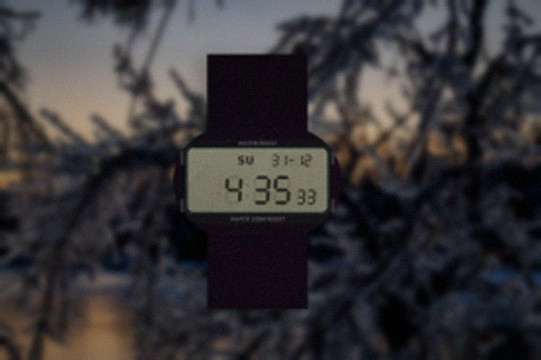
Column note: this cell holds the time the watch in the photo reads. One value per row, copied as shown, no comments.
4:35:33
